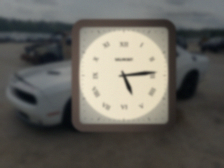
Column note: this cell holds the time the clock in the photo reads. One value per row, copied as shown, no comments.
5:14
